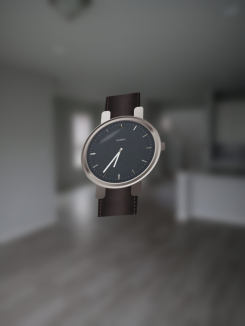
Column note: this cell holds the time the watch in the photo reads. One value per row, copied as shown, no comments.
6:36
